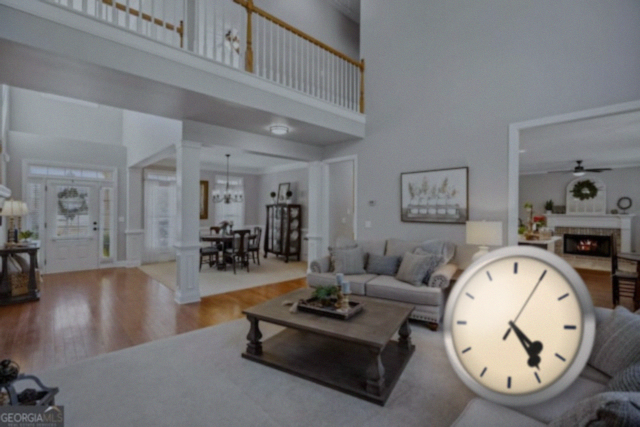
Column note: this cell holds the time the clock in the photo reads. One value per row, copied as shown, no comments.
4:24:05
